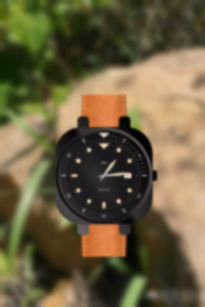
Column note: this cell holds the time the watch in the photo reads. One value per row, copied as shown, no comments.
1:14
